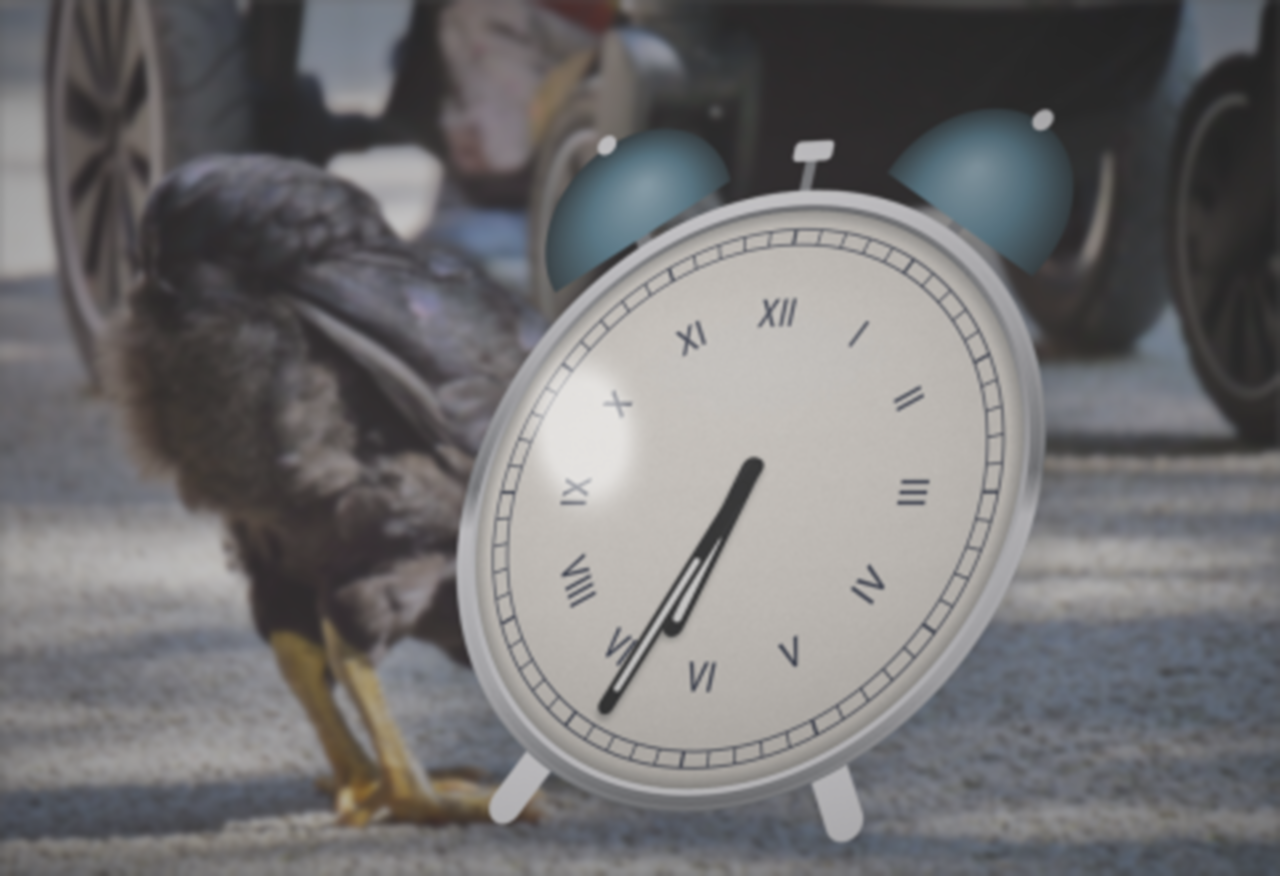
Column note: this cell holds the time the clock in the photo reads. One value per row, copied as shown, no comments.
6:34
